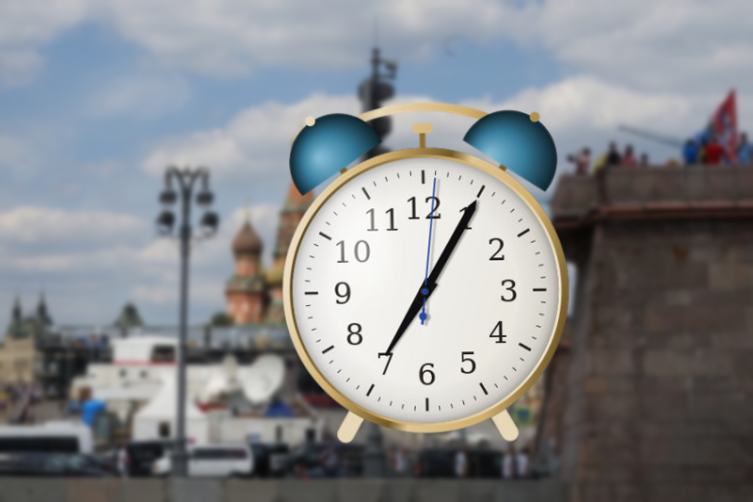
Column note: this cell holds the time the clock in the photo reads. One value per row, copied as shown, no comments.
7:05:01
